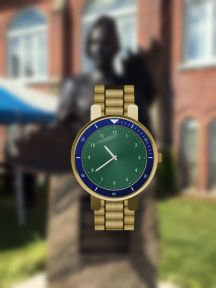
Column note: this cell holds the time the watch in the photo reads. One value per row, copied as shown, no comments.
10:39
